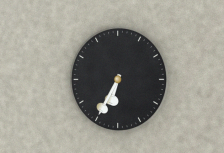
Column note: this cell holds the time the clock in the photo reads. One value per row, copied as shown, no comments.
6:35
